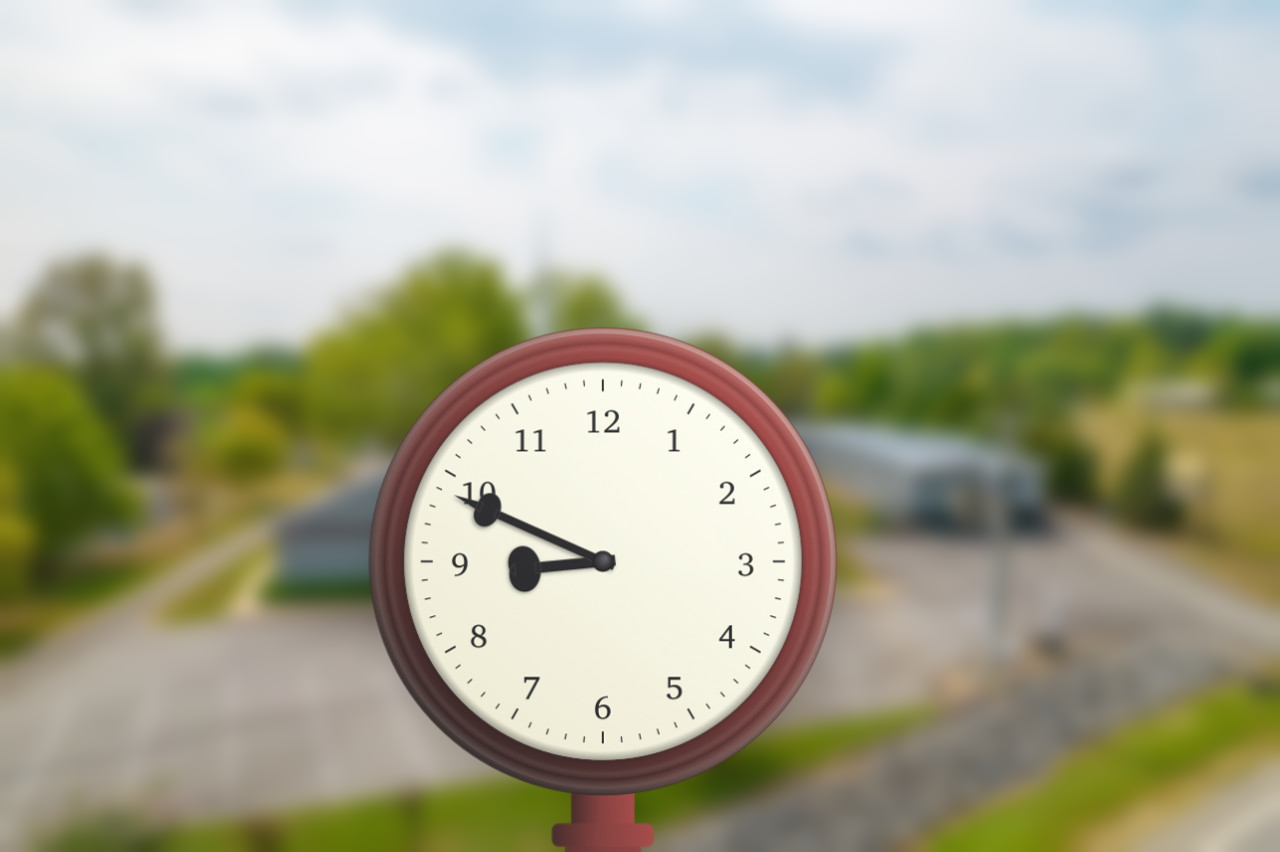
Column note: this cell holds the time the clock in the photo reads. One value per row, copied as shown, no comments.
8:49
